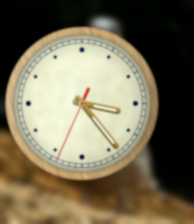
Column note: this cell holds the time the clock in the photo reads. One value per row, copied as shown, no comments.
3:23:34
